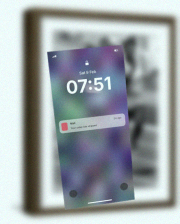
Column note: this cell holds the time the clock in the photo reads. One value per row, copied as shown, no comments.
7:51
